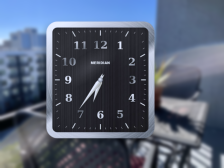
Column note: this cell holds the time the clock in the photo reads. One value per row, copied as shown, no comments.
6:36
